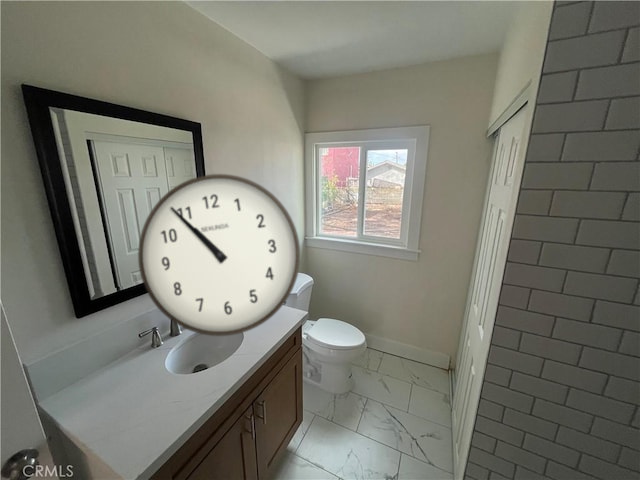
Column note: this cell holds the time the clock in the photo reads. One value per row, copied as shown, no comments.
10:54
